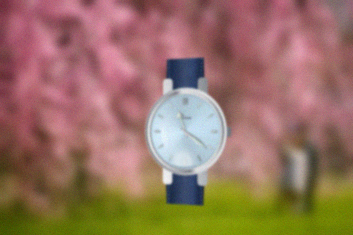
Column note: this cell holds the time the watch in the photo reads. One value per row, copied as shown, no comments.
11:21
